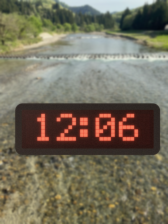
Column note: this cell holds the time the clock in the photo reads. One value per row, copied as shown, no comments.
12:06
